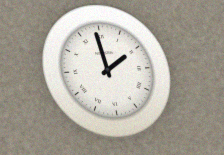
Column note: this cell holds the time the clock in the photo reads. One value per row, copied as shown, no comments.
1:59
